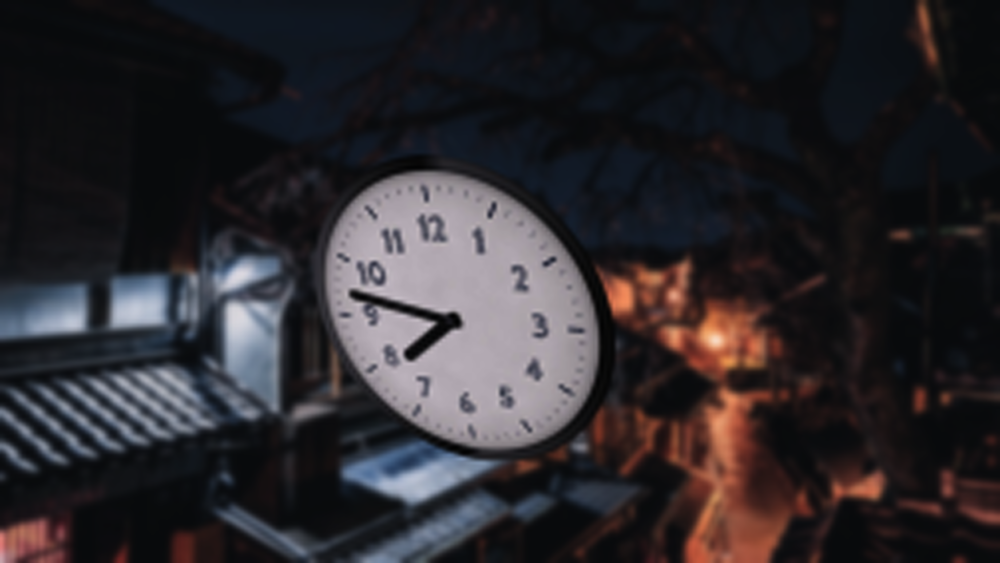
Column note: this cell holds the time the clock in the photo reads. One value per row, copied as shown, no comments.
7:47
